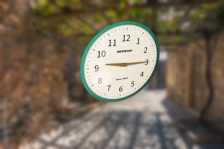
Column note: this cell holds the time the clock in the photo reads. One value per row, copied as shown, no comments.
9:15
